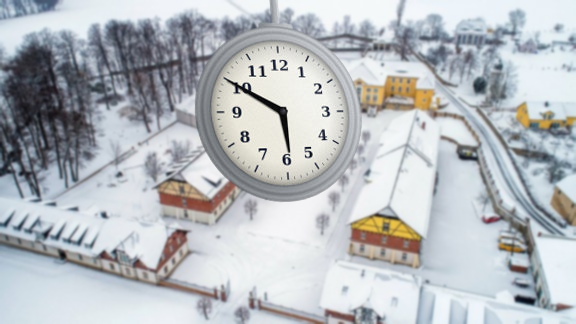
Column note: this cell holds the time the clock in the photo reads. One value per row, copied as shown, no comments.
5:50
